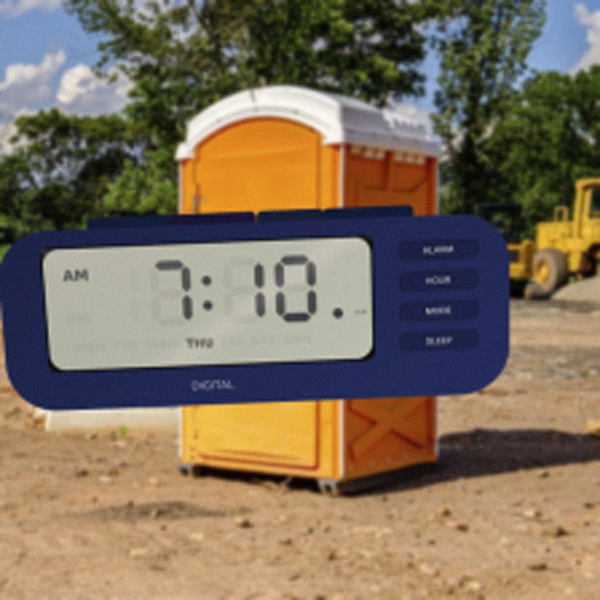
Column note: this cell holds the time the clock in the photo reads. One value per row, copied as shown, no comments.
7:10
